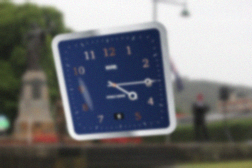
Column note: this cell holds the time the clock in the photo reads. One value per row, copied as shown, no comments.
4:15
